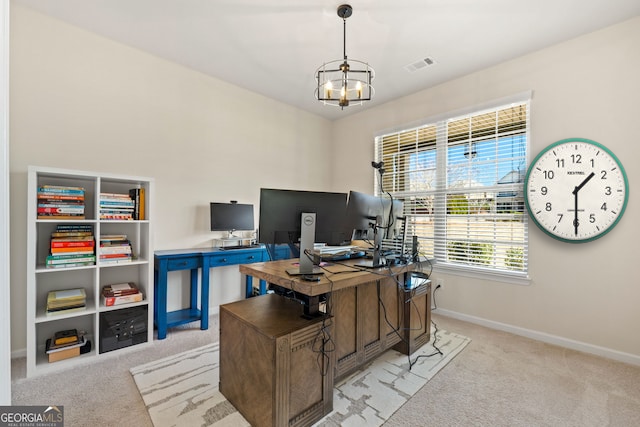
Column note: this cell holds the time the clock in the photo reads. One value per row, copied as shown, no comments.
1:30
